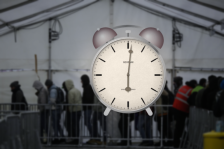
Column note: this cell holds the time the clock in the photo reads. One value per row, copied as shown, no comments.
6:01
